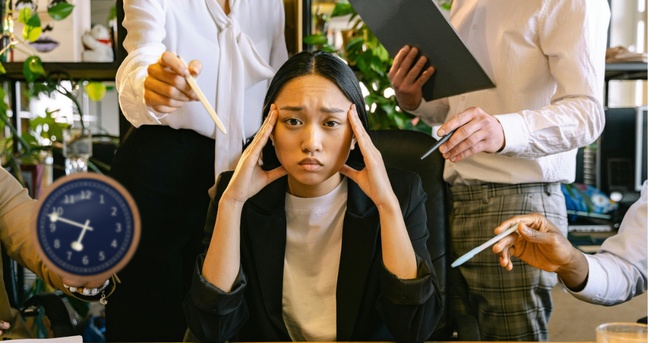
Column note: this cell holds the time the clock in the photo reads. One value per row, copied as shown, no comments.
6:48
